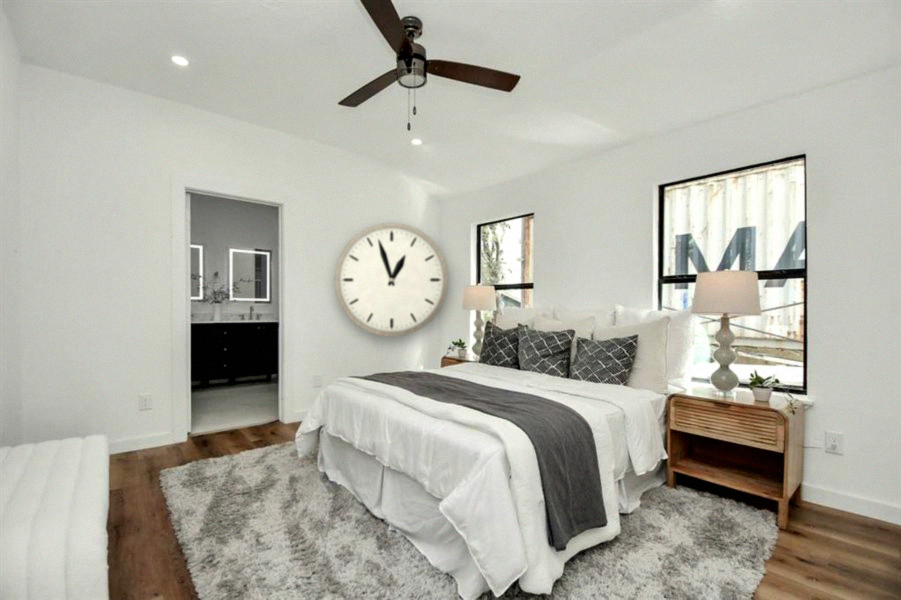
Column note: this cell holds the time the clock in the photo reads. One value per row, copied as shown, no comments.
12:57
